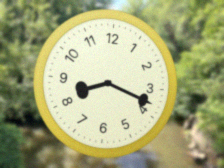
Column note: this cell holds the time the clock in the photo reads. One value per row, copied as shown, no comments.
8:18
